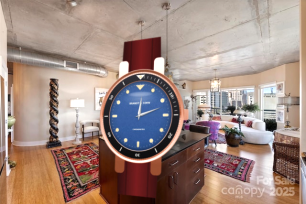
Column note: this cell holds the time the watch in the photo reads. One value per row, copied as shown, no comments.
12:12
